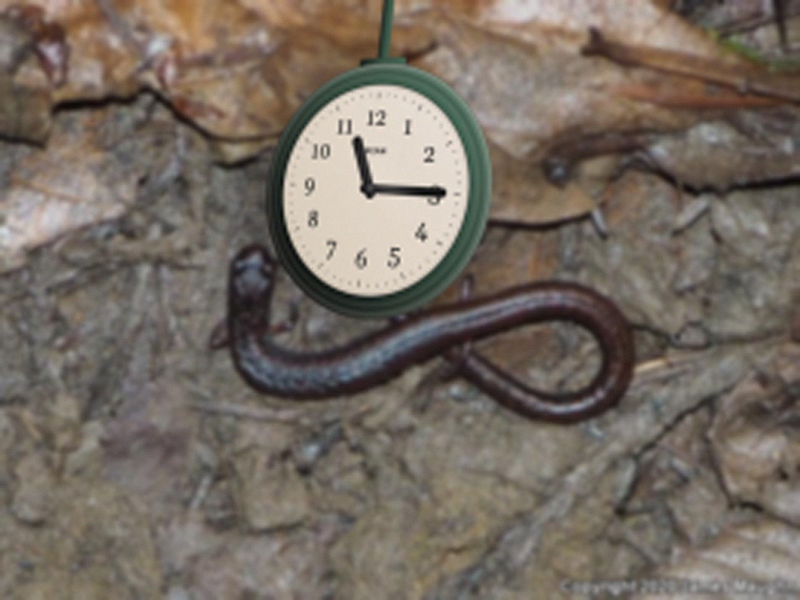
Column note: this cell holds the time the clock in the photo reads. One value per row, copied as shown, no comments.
11:15
